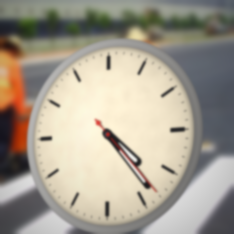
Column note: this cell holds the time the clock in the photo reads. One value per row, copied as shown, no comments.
4:23:23
